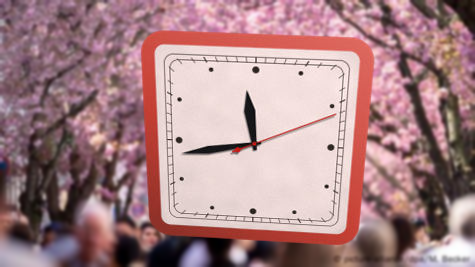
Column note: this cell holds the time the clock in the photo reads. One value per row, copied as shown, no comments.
11:43:11
